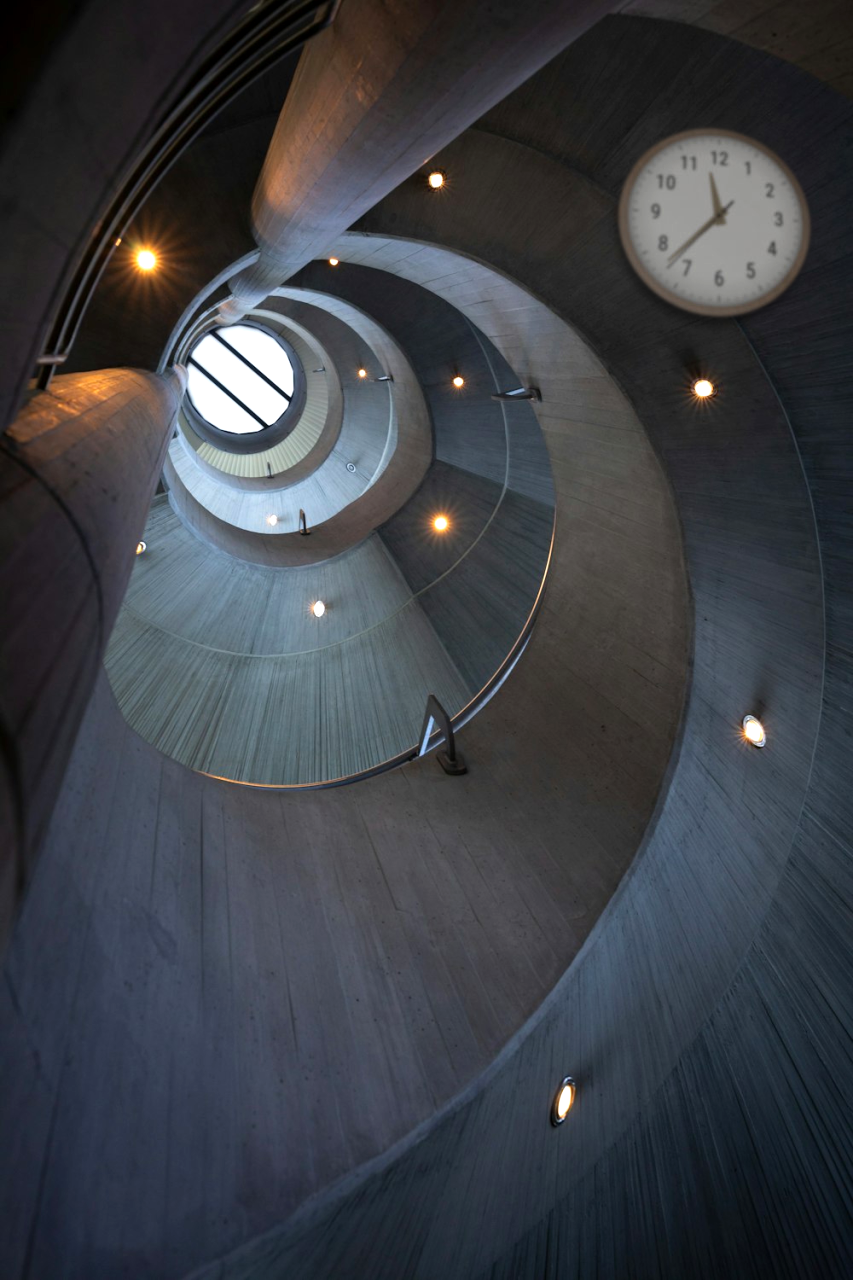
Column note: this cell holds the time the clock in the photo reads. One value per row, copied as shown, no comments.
11:37:37
